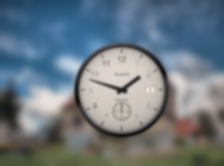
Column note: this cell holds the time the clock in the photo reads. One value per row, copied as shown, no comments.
1:48
